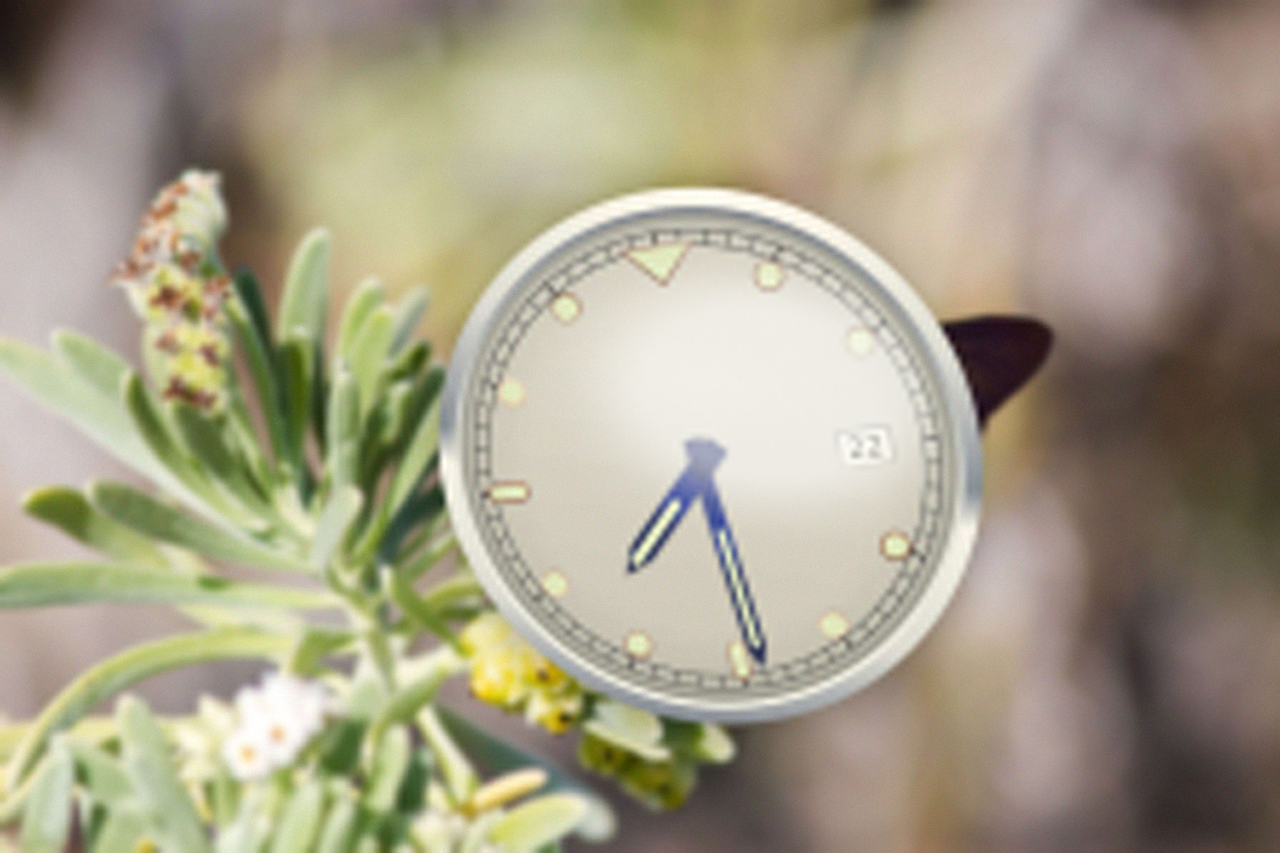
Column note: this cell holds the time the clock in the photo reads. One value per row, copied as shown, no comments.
7:29
